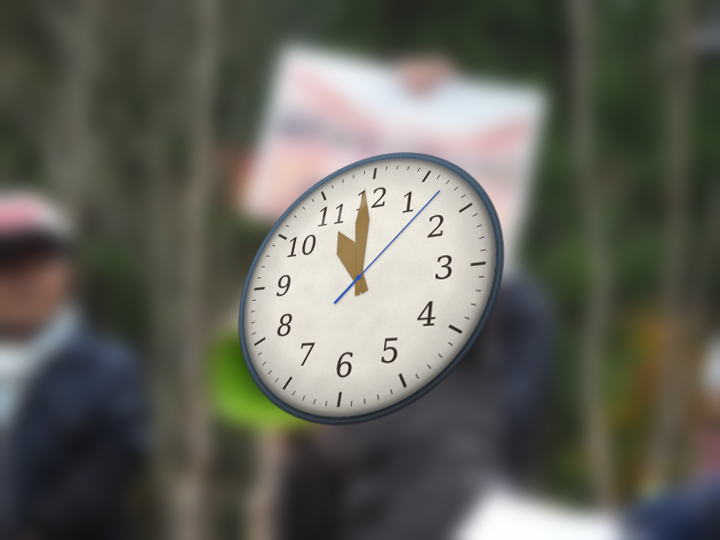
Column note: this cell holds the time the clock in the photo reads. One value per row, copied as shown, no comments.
10:59:07
